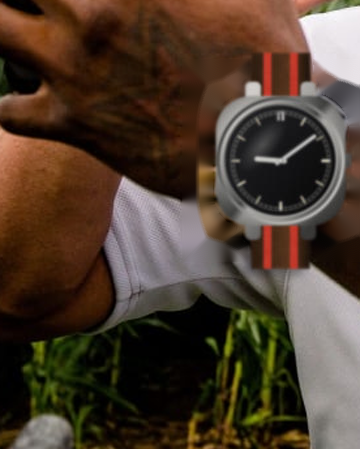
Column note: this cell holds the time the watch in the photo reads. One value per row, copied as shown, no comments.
9:09
